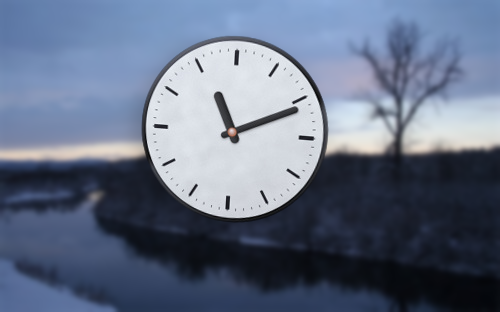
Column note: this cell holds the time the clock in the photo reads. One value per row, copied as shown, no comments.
11:11
